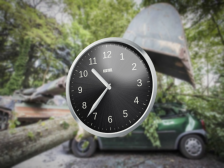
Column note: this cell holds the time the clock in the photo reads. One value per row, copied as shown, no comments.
10:37
